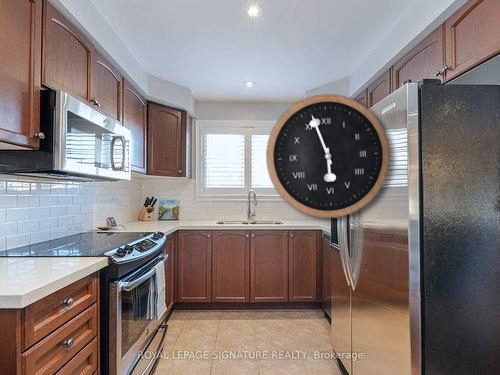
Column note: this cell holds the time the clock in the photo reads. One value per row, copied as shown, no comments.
5:57
